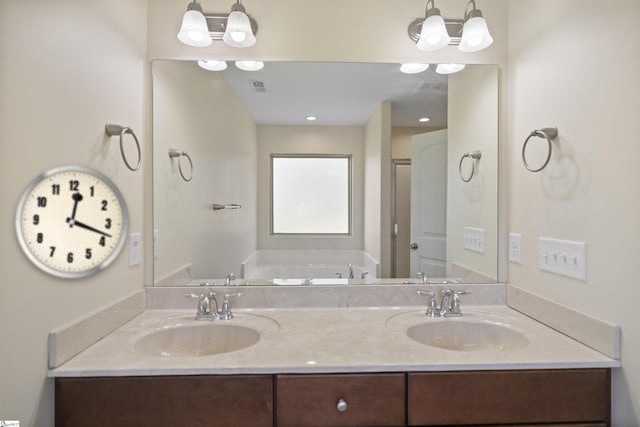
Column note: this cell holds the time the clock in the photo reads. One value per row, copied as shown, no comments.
12:18
